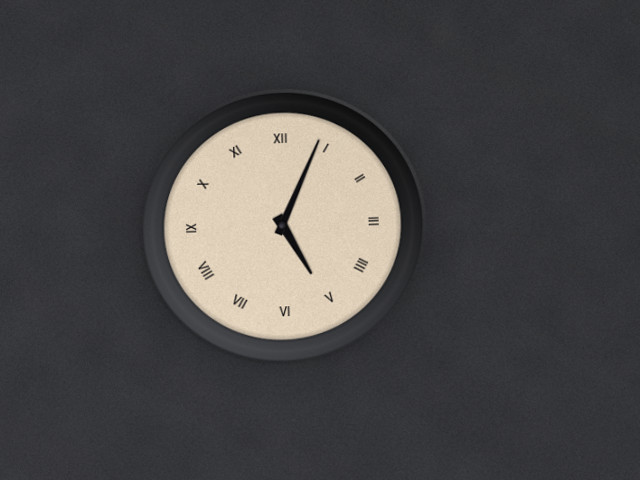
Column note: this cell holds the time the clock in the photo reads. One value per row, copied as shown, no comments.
5:04
